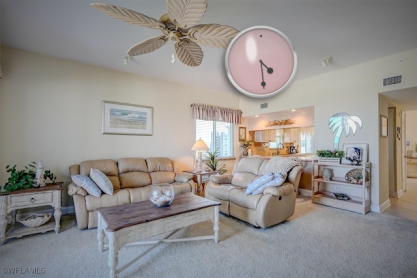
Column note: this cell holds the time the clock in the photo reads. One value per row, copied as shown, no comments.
4:29
